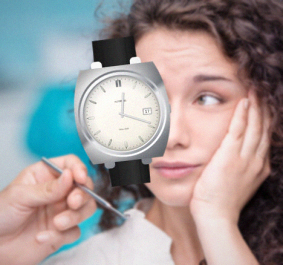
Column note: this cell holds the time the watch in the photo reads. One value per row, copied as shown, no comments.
12:19
